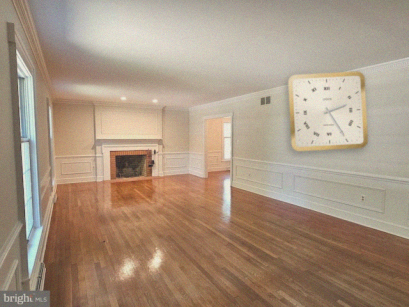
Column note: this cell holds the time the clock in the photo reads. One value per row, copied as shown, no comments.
2:25
